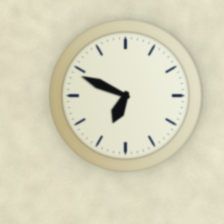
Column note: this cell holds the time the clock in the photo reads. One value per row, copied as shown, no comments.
6:49
